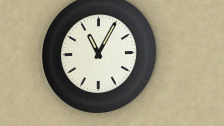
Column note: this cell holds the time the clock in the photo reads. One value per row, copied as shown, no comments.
11:05
